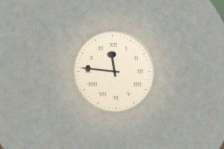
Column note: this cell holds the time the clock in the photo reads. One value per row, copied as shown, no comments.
11:46
